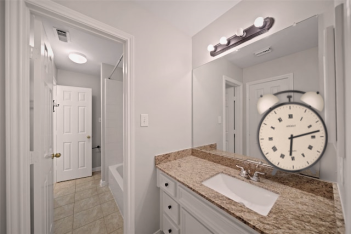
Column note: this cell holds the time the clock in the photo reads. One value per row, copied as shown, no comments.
6:13
